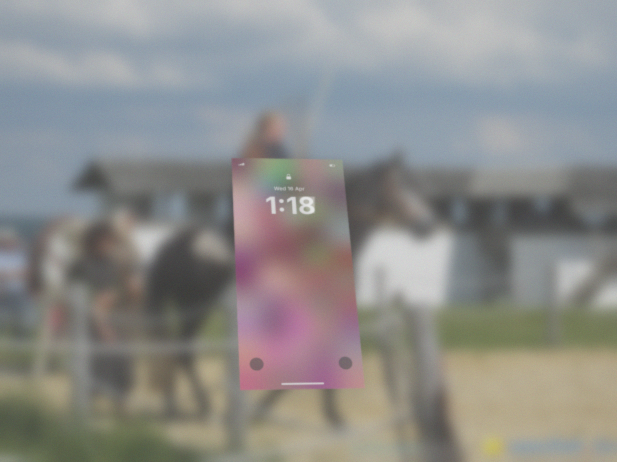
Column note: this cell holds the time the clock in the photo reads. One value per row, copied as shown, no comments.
1:18
